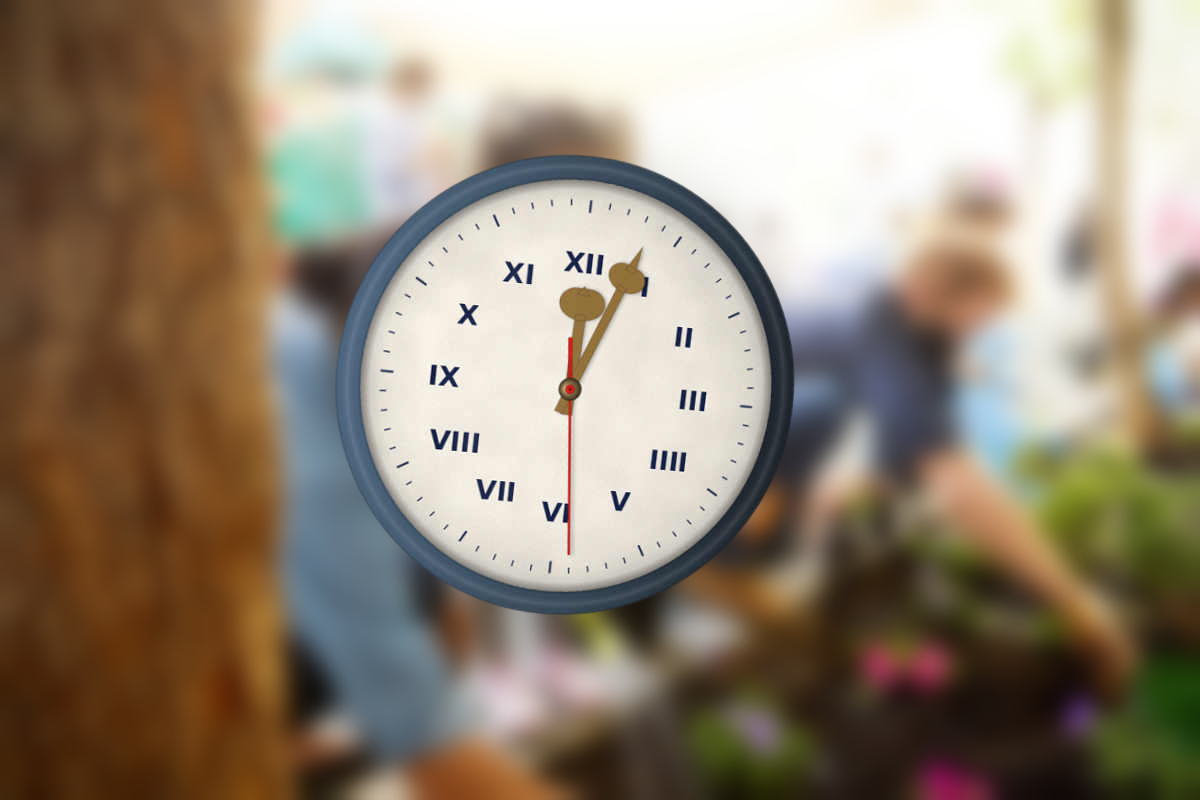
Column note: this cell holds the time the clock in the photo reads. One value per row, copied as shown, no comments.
12:03:29
